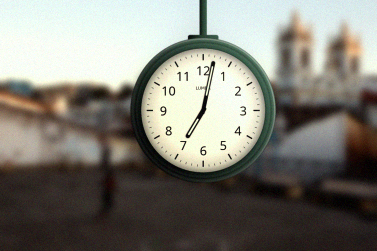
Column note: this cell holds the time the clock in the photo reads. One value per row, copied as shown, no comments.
7:02
